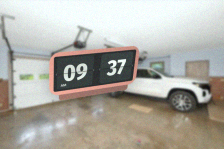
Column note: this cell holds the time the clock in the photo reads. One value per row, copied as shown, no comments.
9:37
